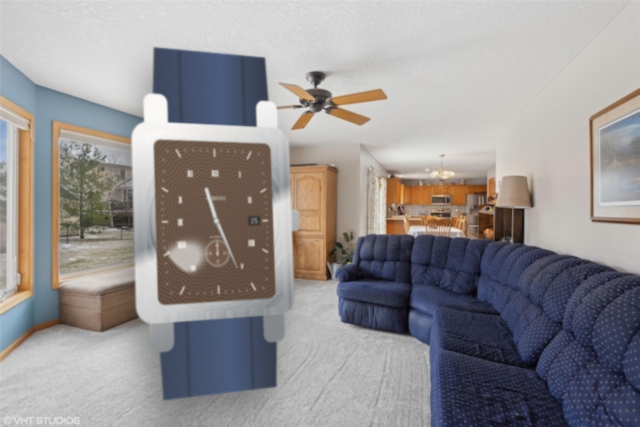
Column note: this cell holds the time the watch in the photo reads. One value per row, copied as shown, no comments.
11:26
